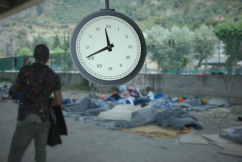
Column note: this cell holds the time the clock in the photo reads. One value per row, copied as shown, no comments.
11:41
